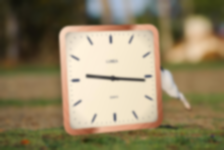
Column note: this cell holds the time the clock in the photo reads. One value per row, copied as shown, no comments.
9:16
